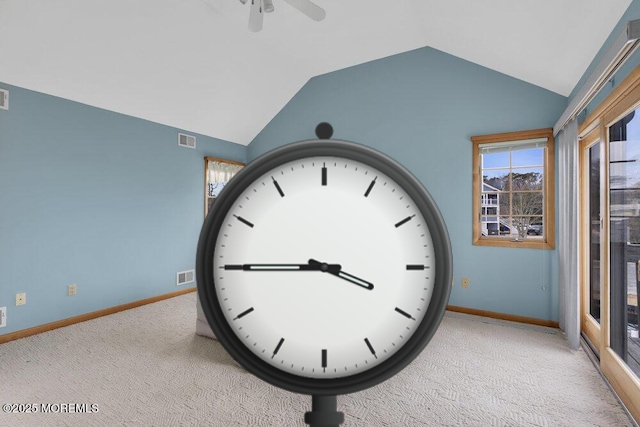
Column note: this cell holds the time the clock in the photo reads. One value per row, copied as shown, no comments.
3:45
